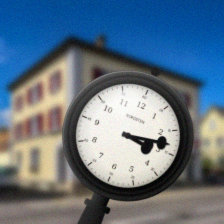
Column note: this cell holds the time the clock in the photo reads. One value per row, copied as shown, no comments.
3:13
